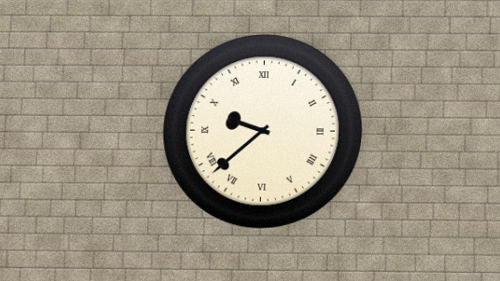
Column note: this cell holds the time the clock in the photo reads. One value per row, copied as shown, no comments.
9:38
